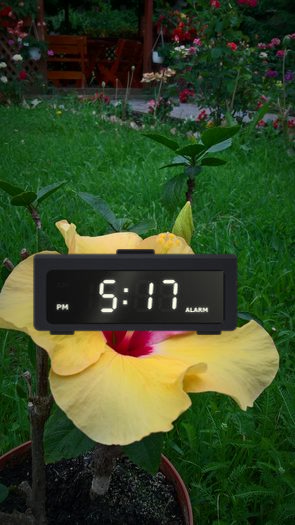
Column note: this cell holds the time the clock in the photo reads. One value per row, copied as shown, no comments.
5:17
